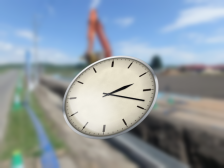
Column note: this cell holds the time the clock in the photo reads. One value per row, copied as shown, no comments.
2:18
